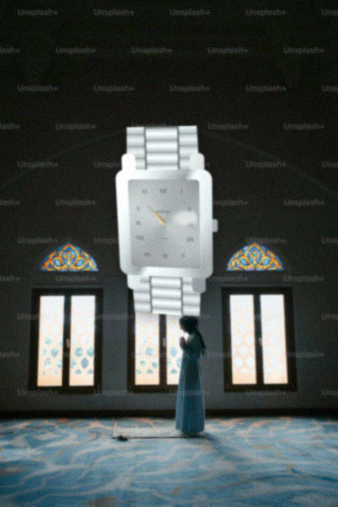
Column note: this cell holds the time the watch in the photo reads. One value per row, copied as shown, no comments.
10:53
